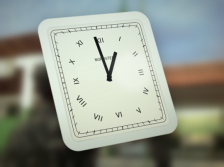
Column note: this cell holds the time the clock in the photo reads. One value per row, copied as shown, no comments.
12:59
